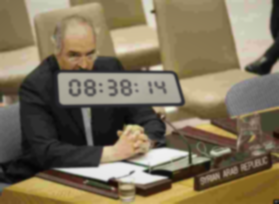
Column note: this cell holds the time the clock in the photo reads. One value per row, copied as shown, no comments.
8:38:14
